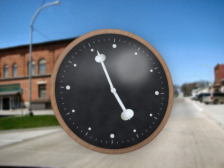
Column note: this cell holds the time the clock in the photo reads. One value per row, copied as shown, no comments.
4:56
